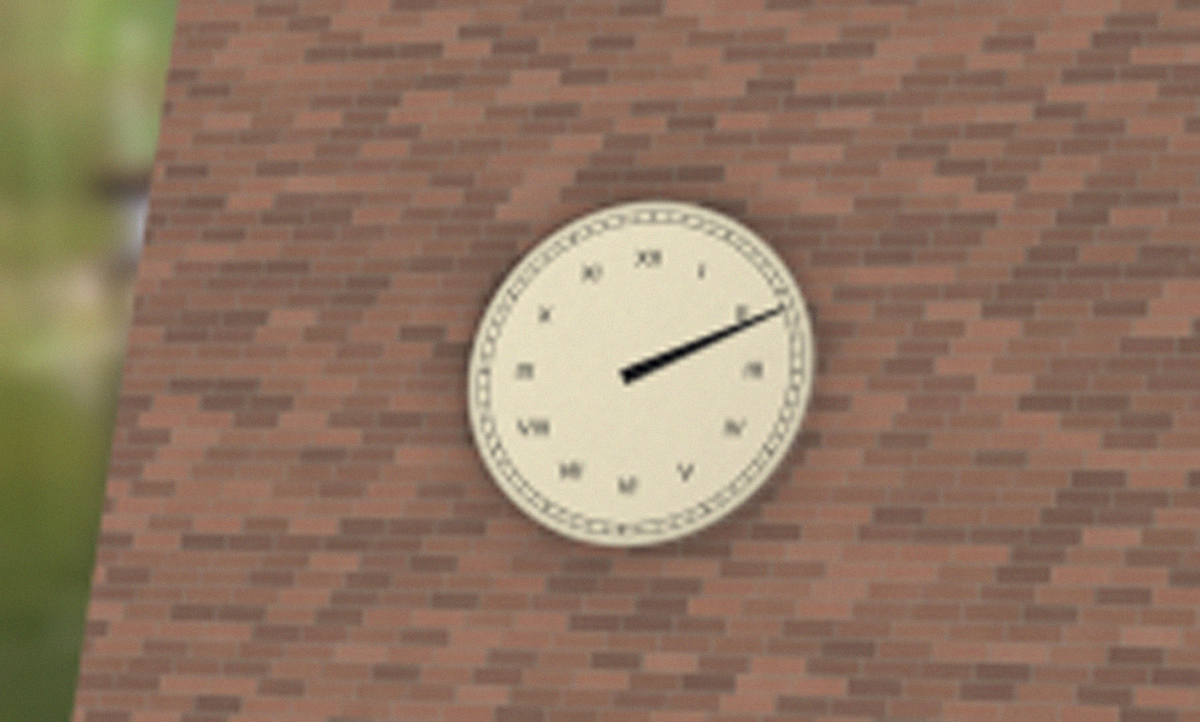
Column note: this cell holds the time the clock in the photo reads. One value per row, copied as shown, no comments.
2:11
